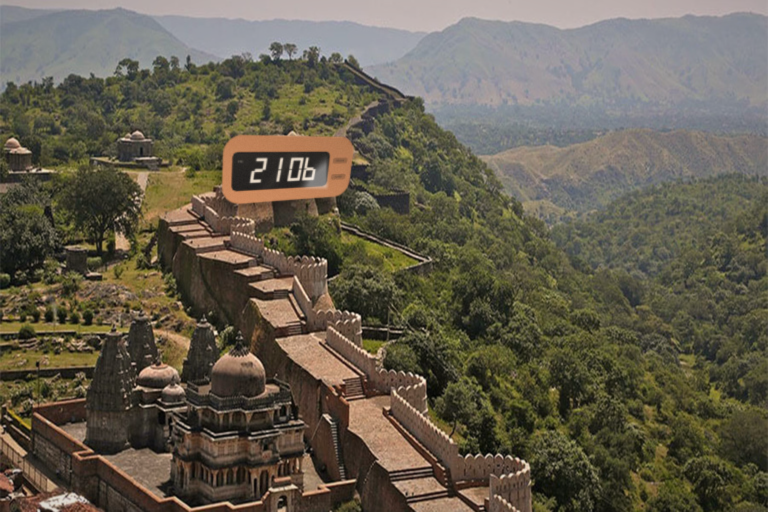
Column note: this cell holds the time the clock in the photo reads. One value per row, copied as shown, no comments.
21:06
